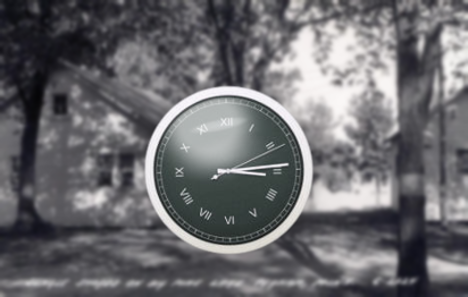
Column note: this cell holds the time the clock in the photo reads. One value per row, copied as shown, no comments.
3:14:11
